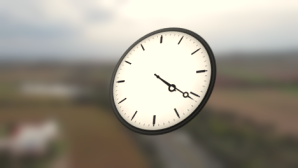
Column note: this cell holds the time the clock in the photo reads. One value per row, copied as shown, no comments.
4:21
